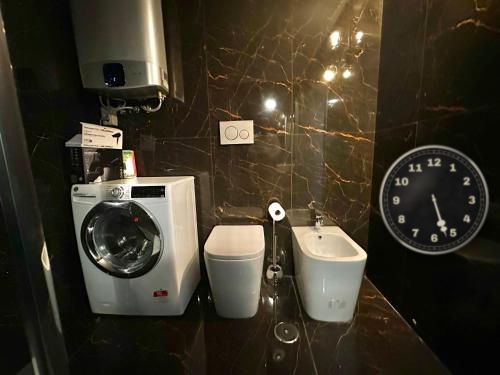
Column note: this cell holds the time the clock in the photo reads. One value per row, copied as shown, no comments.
5:27
